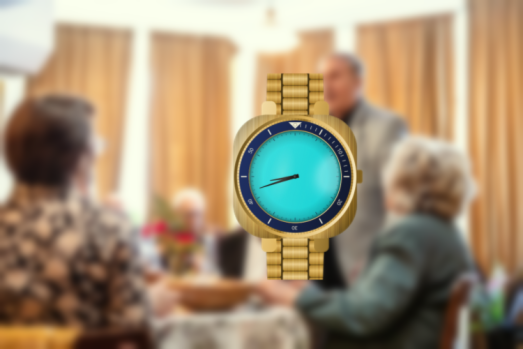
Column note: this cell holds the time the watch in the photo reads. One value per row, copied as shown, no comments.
8:42
